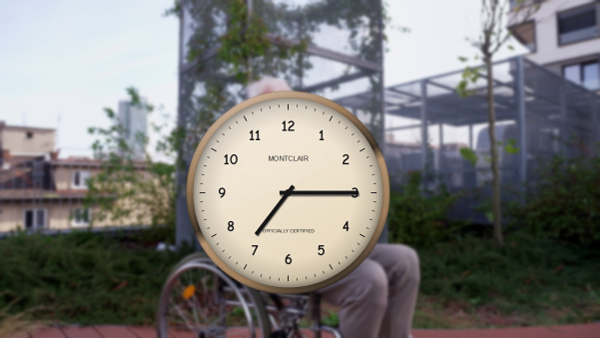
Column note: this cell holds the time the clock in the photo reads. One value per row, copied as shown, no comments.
7:15
